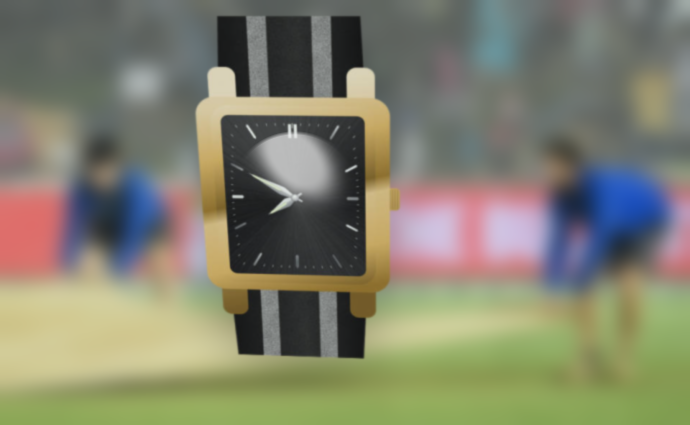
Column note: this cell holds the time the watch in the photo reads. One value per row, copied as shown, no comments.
7:50
